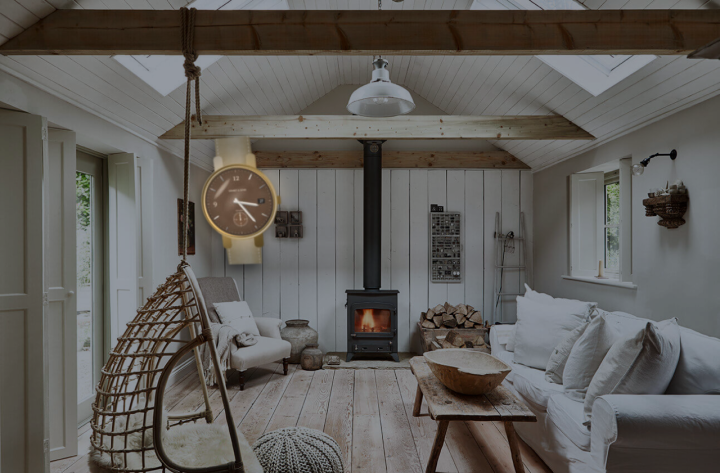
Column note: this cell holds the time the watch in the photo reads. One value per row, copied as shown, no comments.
3:24
